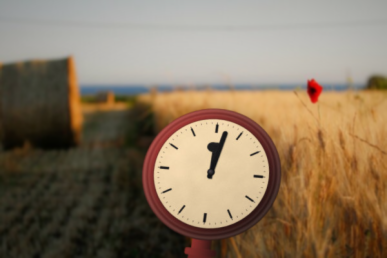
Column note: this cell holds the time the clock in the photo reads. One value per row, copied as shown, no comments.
12:02
